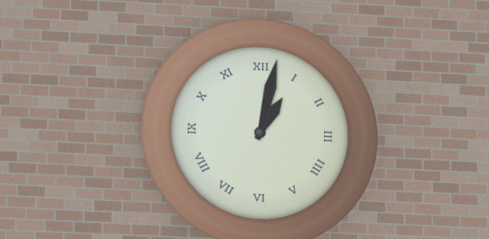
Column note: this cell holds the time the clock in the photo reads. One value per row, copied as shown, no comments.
1:02
